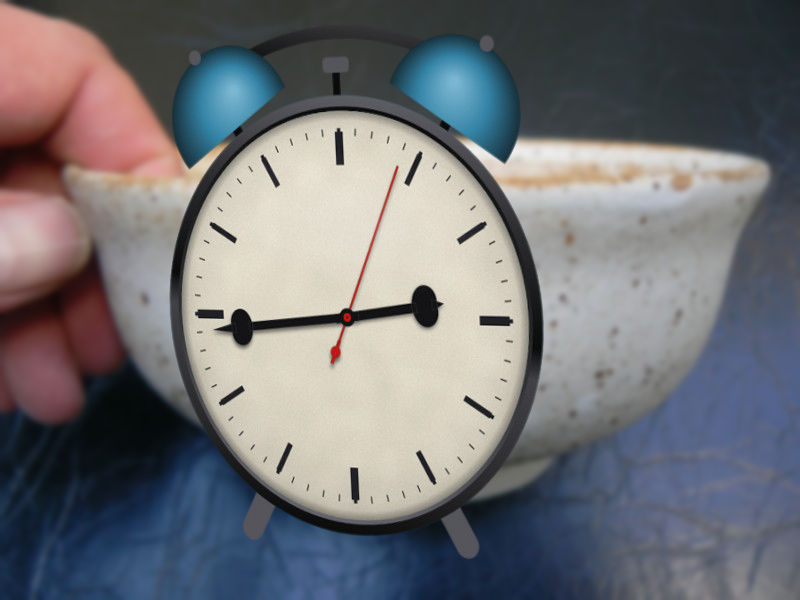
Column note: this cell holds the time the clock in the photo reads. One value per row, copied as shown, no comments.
2:44:04
